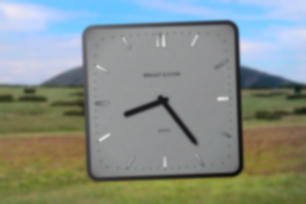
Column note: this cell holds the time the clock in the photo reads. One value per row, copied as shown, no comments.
8:24
